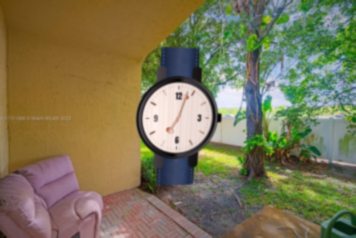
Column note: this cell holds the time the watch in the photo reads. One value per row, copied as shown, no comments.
7:03
